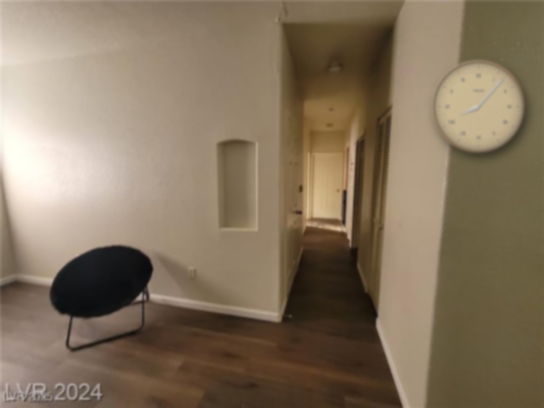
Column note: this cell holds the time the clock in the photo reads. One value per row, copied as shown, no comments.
8:07
